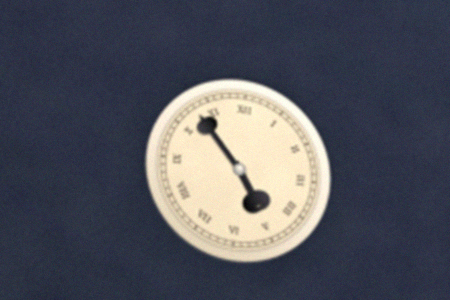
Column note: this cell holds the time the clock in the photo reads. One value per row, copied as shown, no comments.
4:53
